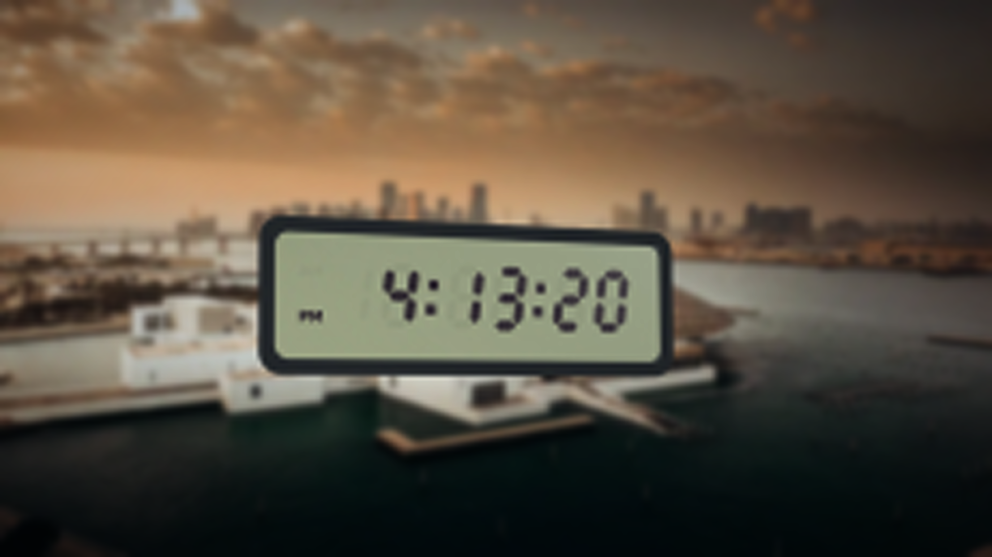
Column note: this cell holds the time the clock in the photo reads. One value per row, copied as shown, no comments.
4:13:20
